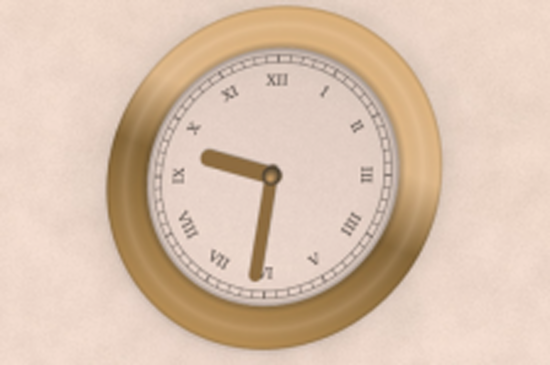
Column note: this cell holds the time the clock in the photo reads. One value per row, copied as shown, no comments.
9:31
